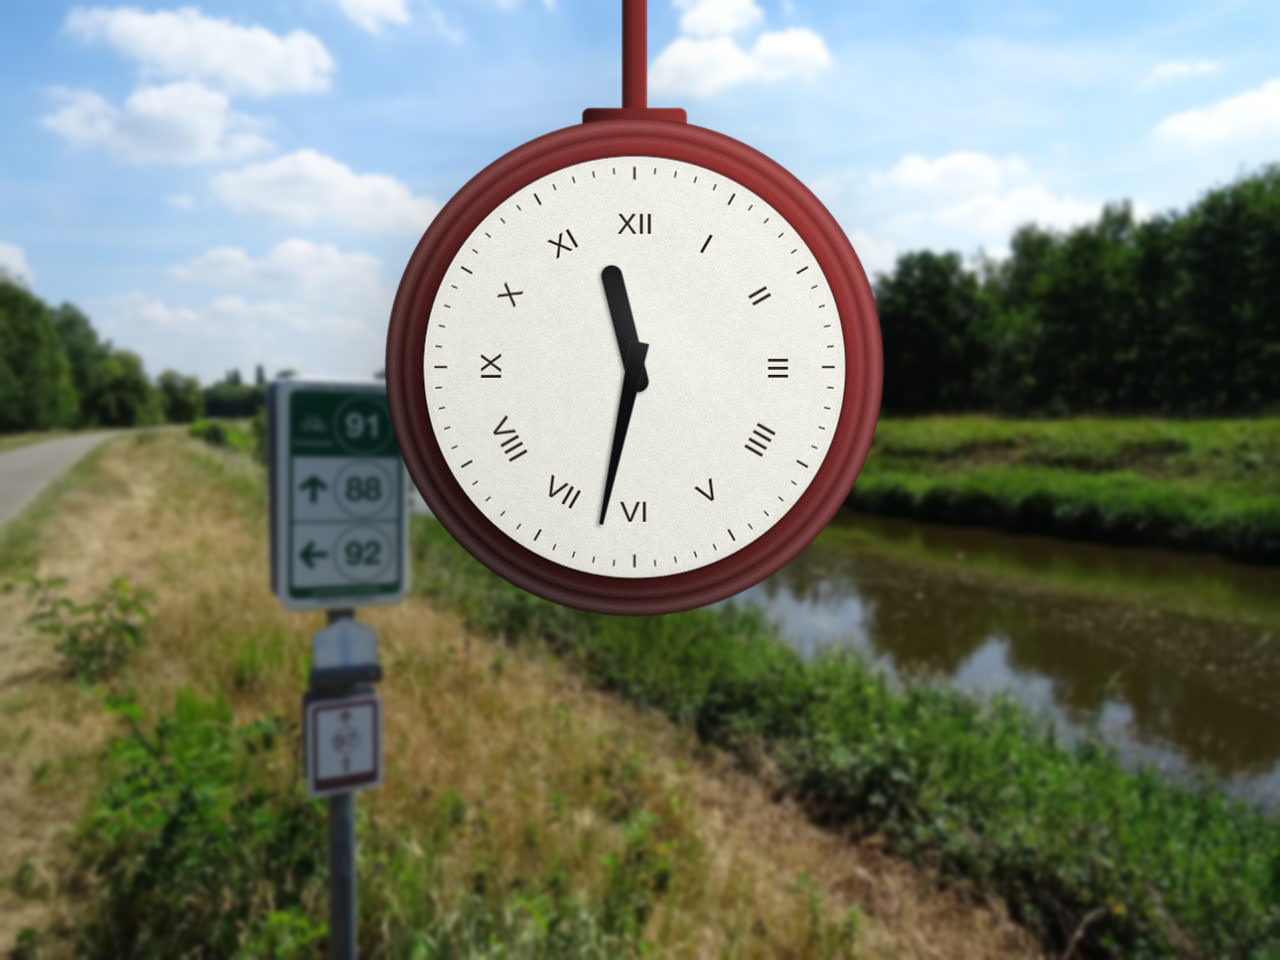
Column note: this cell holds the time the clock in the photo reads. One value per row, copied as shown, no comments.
11:32
